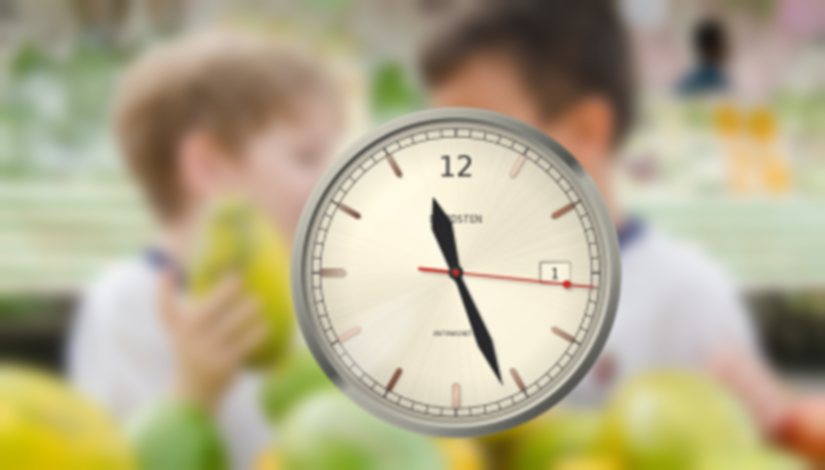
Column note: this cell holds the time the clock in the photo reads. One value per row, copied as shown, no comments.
11:26:16
